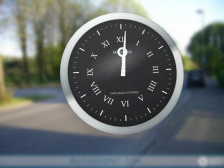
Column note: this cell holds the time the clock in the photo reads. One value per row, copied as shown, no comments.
12:01
